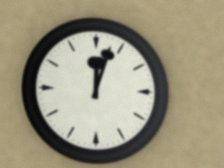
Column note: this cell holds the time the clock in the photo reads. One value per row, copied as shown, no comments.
12:03
